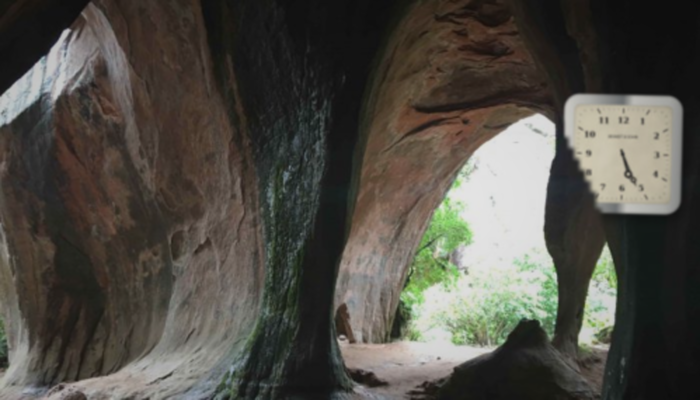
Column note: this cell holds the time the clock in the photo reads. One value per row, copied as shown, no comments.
5:26
